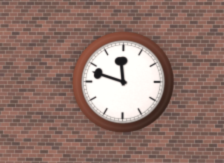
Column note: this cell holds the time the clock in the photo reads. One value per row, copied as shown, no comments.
11:48
